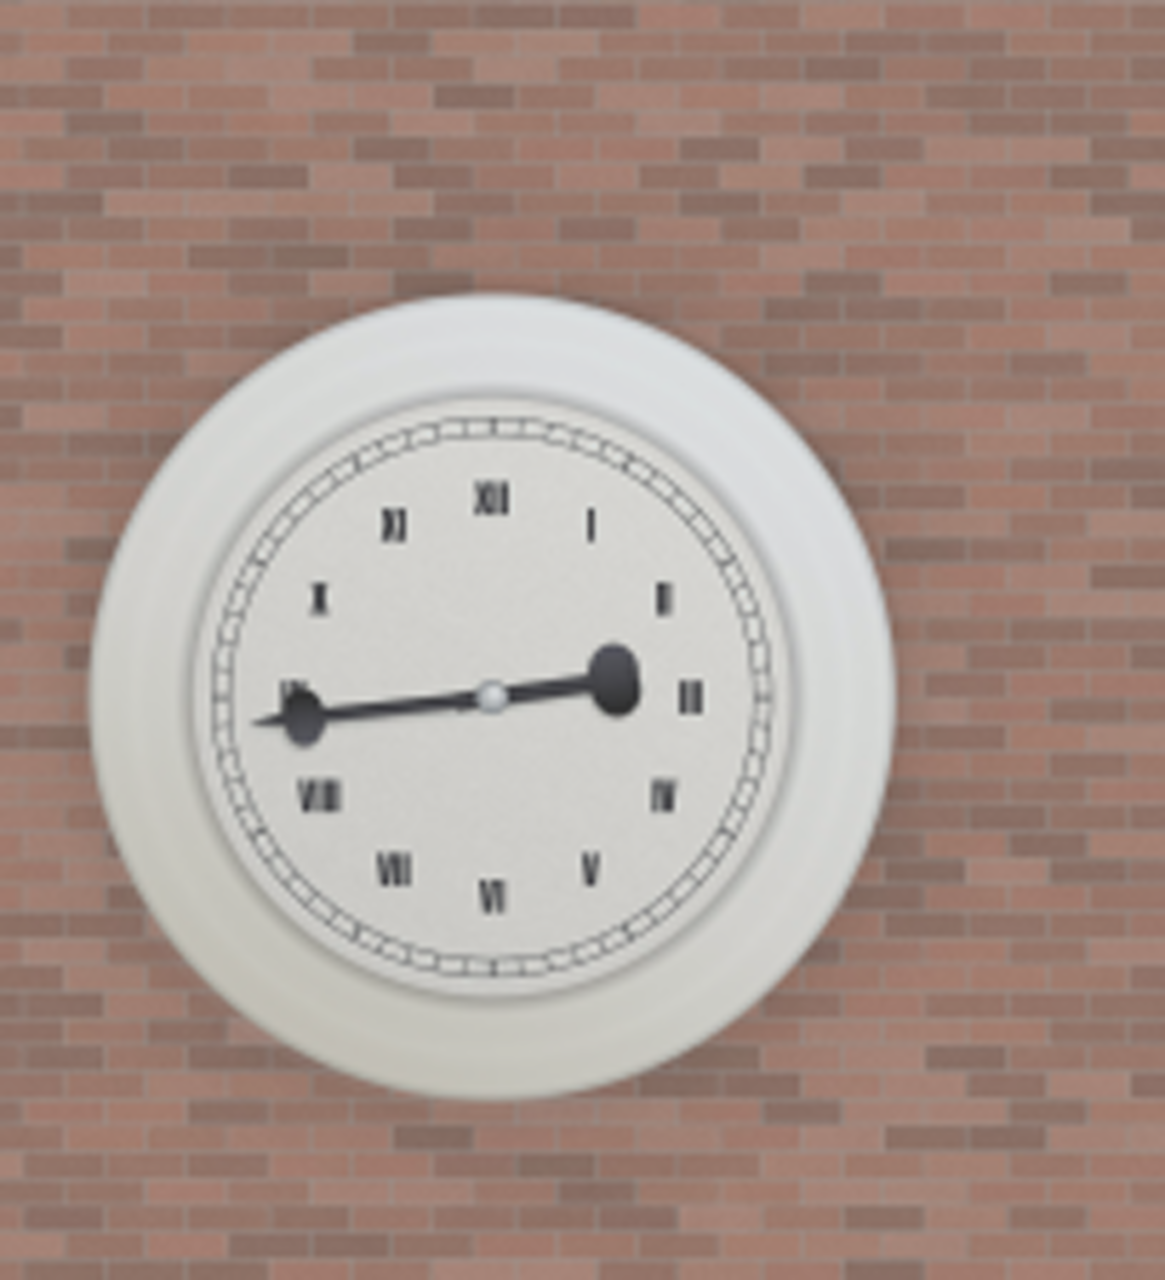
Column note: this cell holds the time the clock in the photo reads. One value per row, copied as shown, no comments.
2:44
